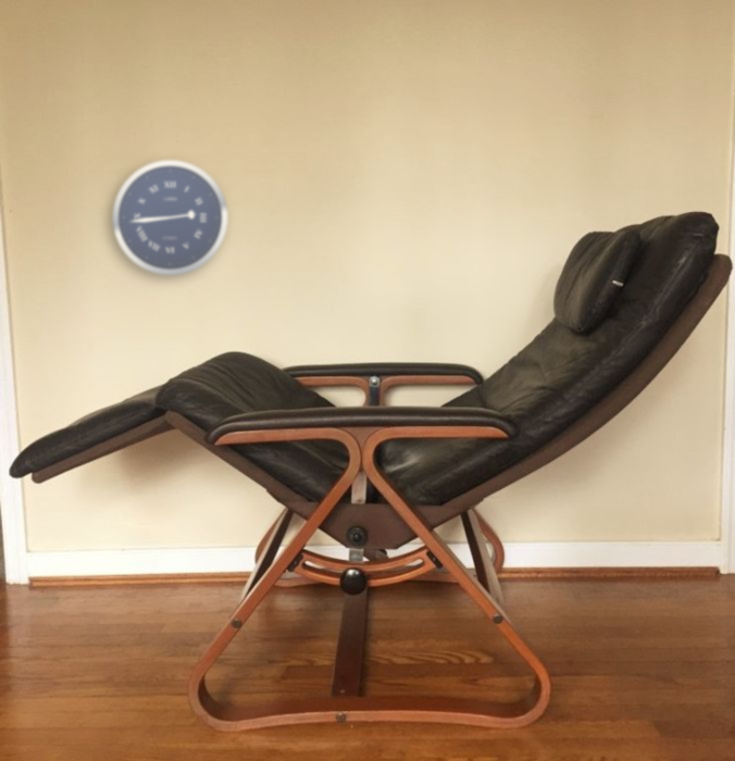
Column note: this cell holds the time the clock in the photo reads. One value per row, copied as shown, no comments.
2:44
